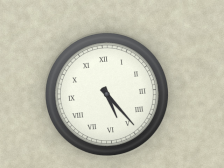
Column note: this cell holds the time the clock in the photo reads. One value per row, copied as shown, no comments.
5:24
